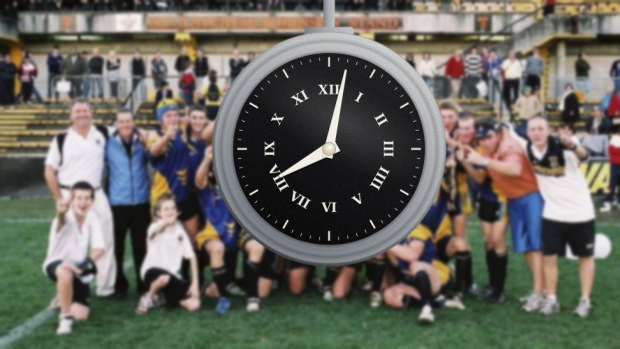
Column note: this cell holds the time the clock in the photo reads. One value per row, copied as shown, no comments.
8:02
